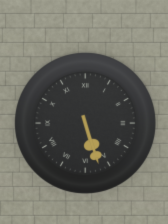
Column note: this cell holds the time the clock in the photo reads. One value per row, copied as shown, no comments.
5:27
